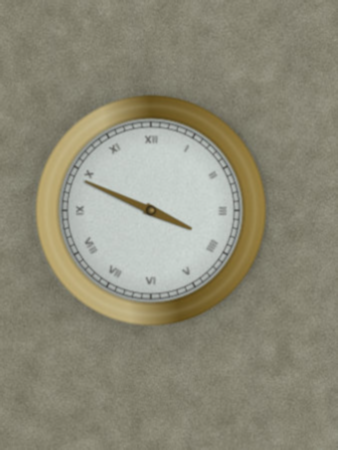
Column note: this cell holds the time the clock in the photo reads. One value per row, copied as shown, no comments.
3:49
